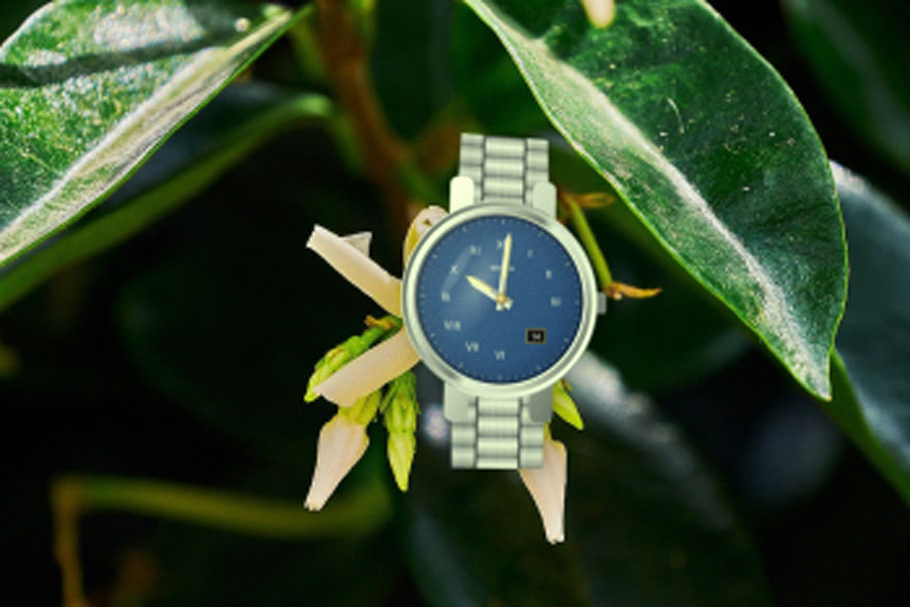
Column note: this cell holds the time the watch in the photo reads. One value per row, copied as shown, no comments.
10:01
